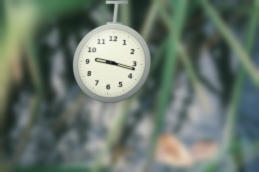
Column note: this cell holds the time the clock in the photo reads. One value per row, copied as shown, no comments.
9:17
